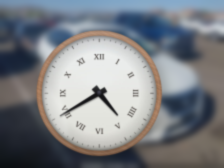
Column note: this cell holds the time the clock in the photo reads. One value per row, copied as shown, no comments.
4:40
